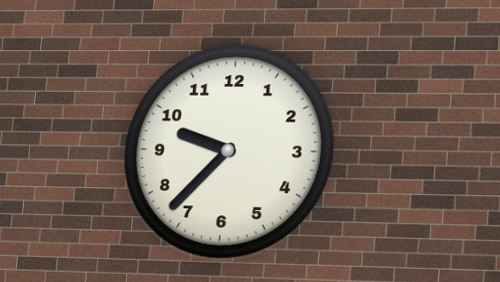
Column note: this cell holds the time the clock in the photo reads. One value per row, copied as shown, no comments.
9:37
